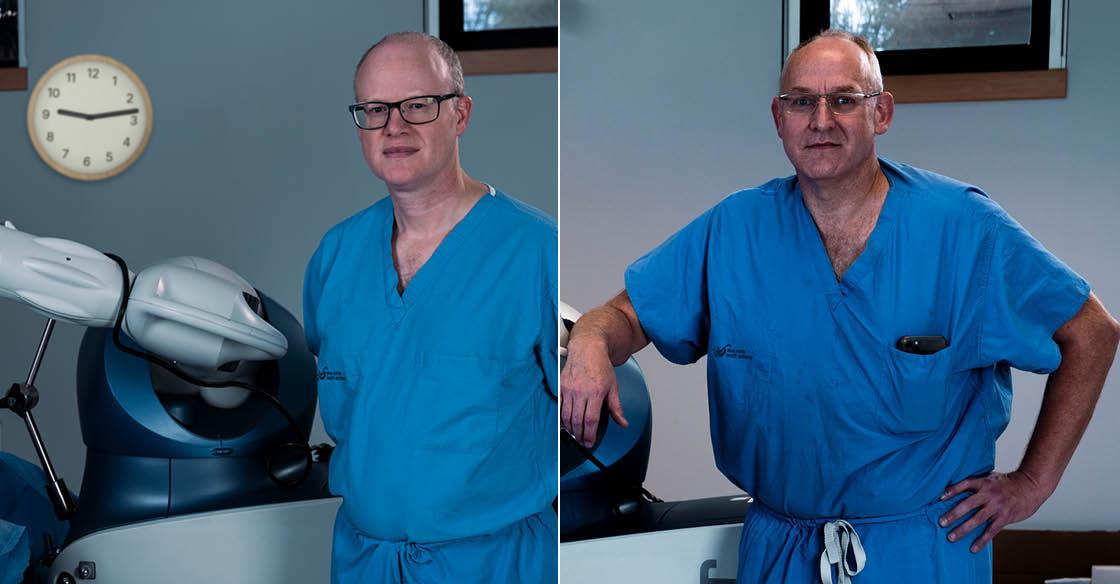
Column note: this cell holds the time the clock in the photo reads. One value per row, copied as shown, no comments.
9:13
